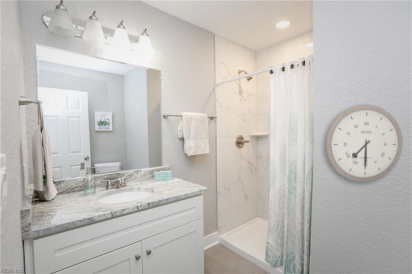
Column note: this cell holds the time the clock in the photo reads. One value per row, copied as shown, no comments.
7:30
